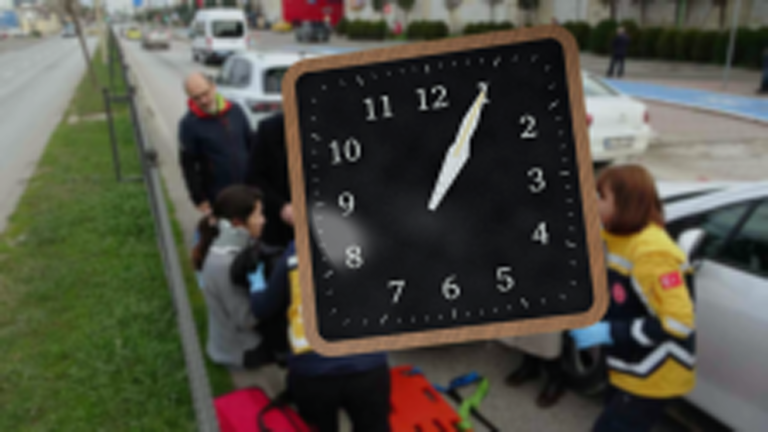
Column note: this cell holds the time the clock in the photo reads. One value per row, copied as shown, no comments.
1:05
